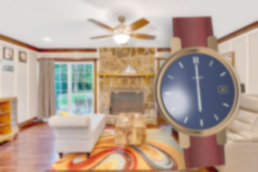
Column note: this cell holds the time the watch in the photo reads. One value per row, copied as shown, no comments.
6:00
